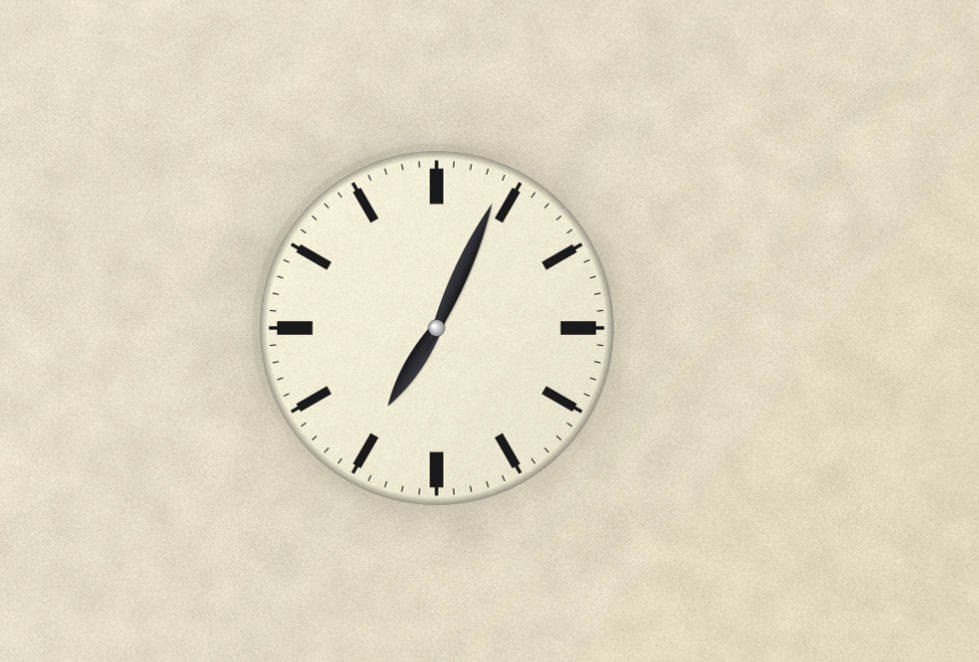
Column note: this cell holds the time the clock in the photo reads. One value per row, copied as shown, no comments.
7:04
